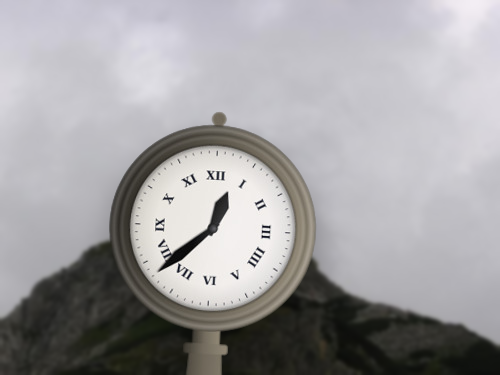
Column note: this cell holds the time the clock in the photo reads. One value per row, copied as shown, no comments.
12:38
